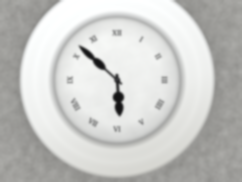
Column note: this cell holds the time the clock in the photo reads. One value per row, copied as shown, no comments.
5:52
